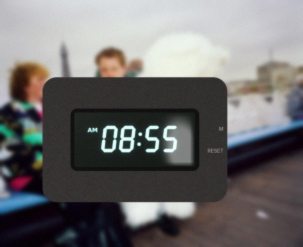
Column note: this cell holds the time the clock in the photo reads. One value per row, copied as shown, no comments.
8:55
